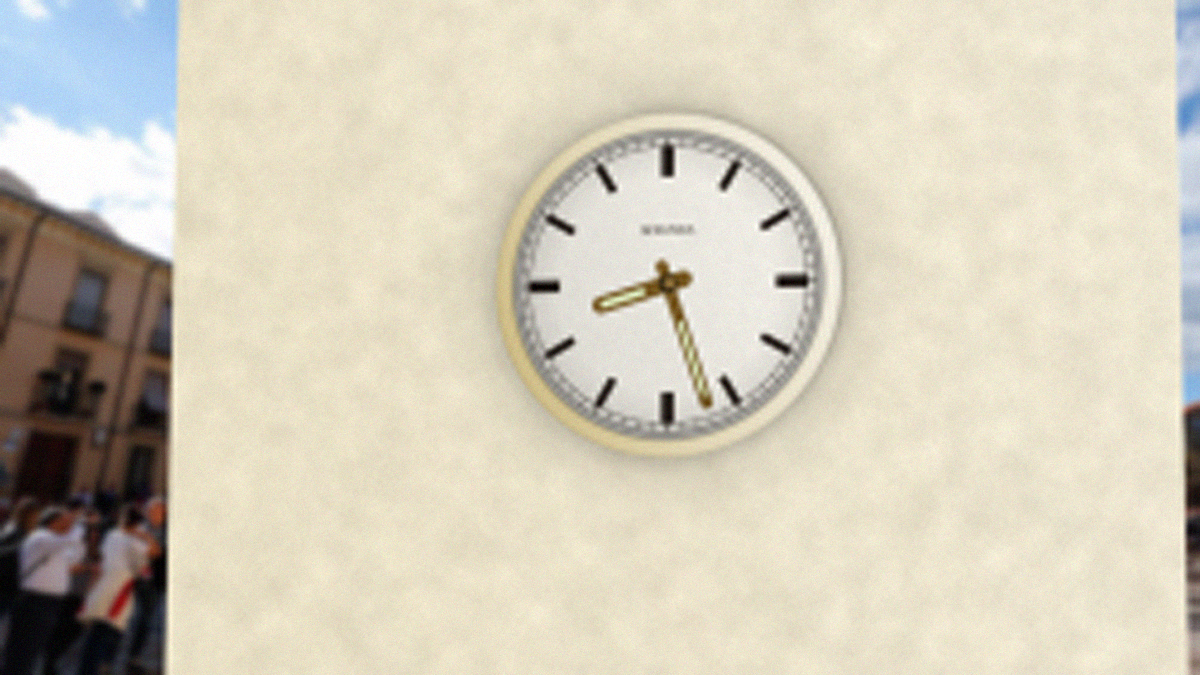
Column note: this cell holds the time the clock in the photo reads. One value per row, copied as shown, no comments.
8:27
